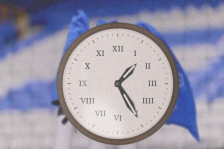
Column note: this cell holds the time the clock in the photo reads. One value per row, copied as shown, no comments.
1:25
